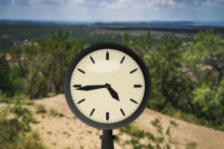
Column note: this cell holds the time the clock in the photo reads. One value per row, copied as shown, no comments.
4:44
